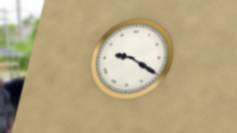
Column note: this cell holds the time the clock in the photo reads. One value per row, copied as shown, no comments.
9:20
